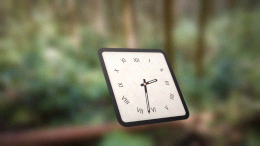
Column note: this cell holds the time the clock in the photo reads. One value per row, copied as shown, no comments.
2:32
